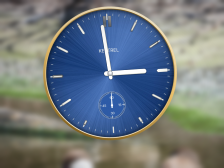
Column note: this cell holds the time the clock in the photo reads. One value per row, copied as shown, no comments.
2:59
